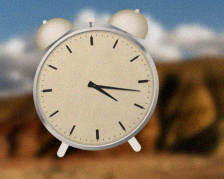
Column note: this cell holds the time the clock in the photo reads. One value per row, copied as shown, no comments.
4:17
